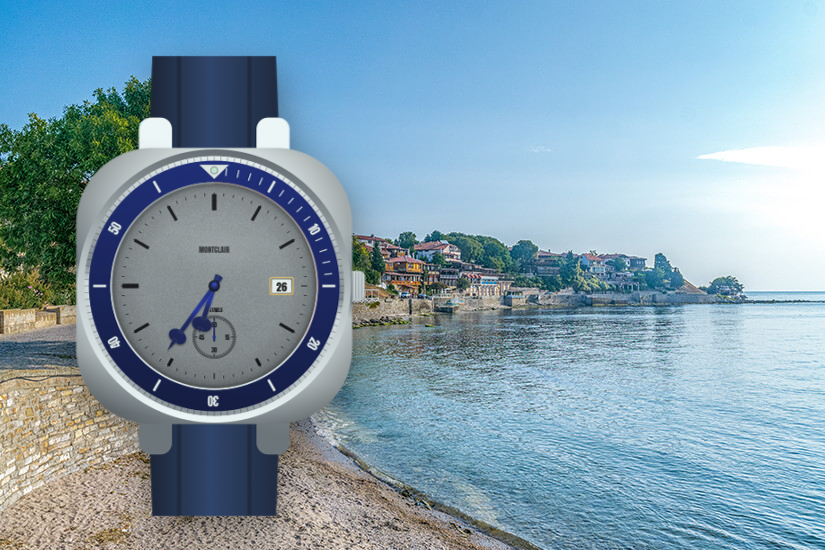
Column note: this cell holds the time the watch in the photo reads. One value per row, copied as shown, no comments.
6:36
